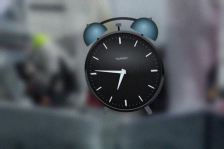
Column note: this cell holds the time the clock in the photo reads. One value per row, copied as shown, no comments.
6:46
